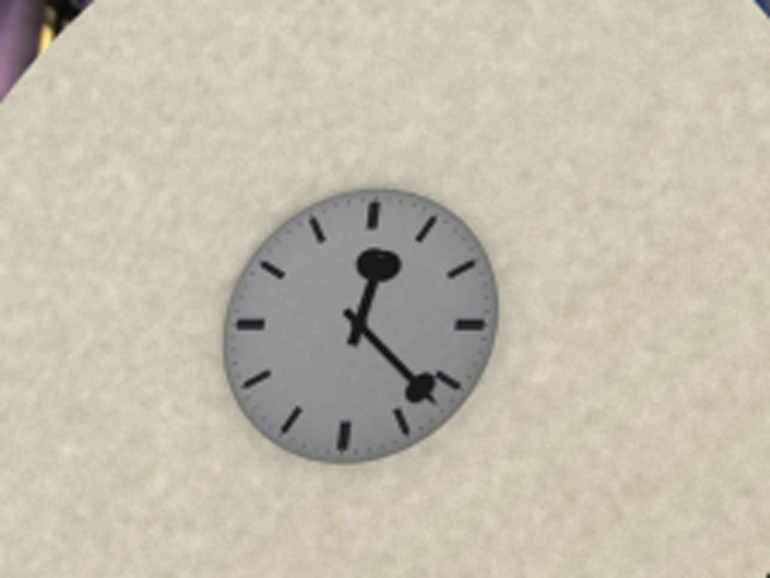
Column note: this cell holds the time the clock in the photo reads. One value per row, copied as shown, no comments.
12:22
